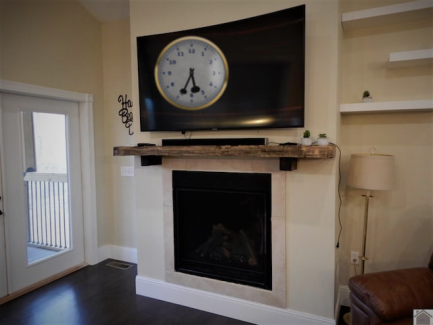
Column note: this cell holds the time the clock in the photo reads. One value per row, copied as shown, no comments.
5:34
